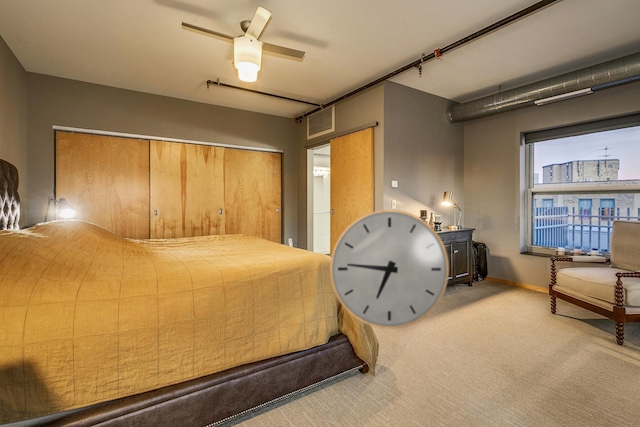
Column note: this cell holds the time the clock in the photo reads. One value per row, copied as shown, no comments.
6:46
